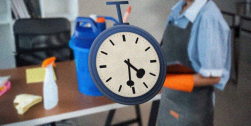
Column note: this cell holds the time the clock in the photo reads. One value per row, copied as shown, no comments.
4:31
